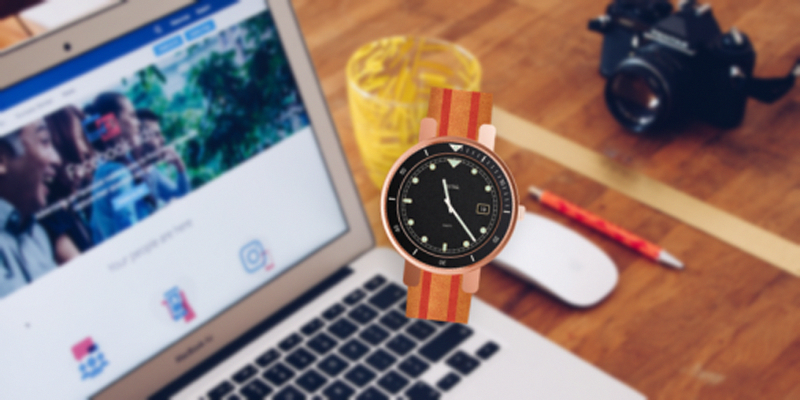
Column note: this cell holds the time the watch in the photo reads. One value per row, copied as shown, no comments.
11:23
